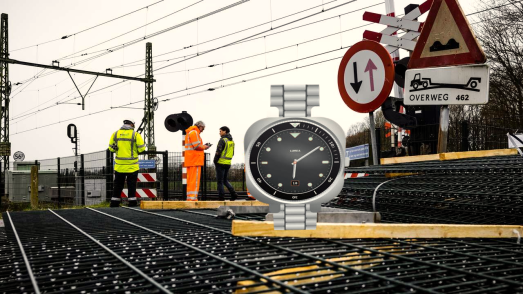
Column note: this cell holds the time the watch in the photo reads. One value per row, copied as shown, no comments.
6:09
